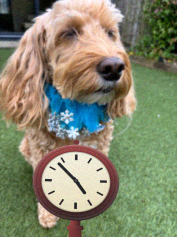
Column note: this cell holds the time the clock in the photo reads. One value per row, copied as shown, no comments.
4:53
